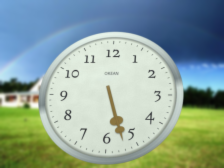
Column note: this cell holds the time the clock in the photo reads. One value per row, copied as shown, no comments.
5:27
